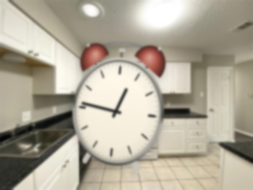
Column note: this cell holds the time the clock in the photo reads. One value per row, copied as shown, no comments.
12:46
